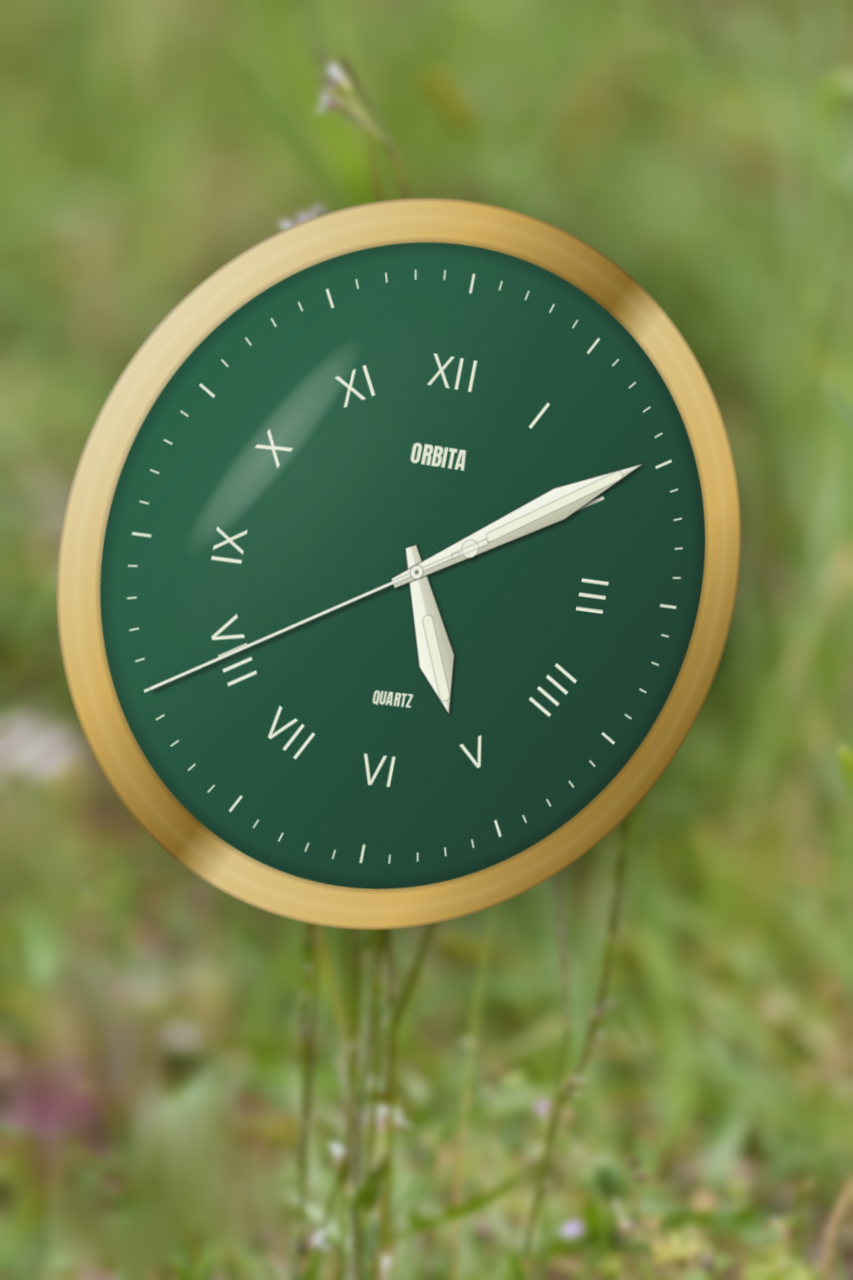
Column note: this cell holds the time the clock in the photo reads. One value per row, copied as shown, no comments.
5:09:40
